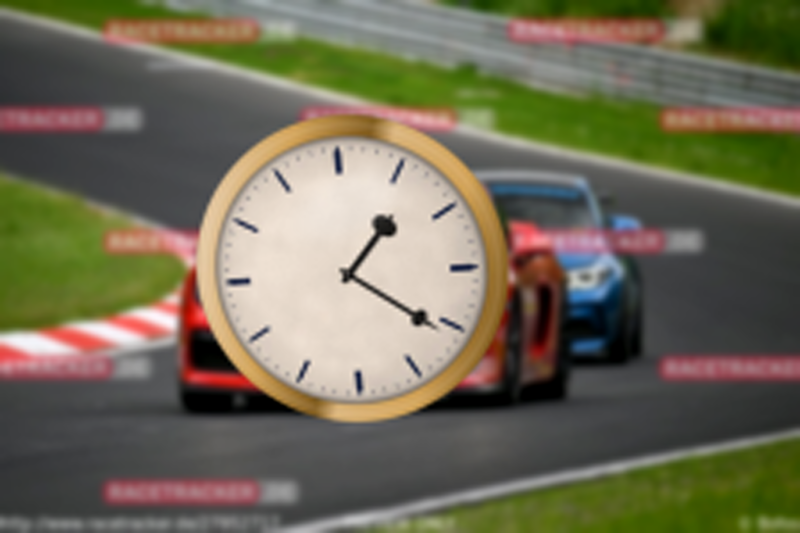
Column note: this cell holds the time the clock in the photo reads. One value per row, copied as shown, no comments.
1:21
